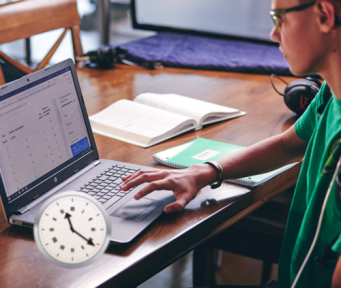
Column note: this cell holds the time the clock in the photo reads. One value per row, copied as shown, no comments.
11:21
